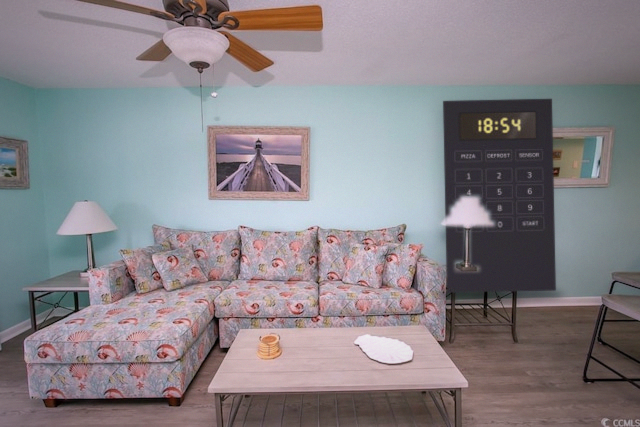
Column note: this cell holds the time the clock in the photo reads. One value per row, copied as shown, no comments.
18:54
